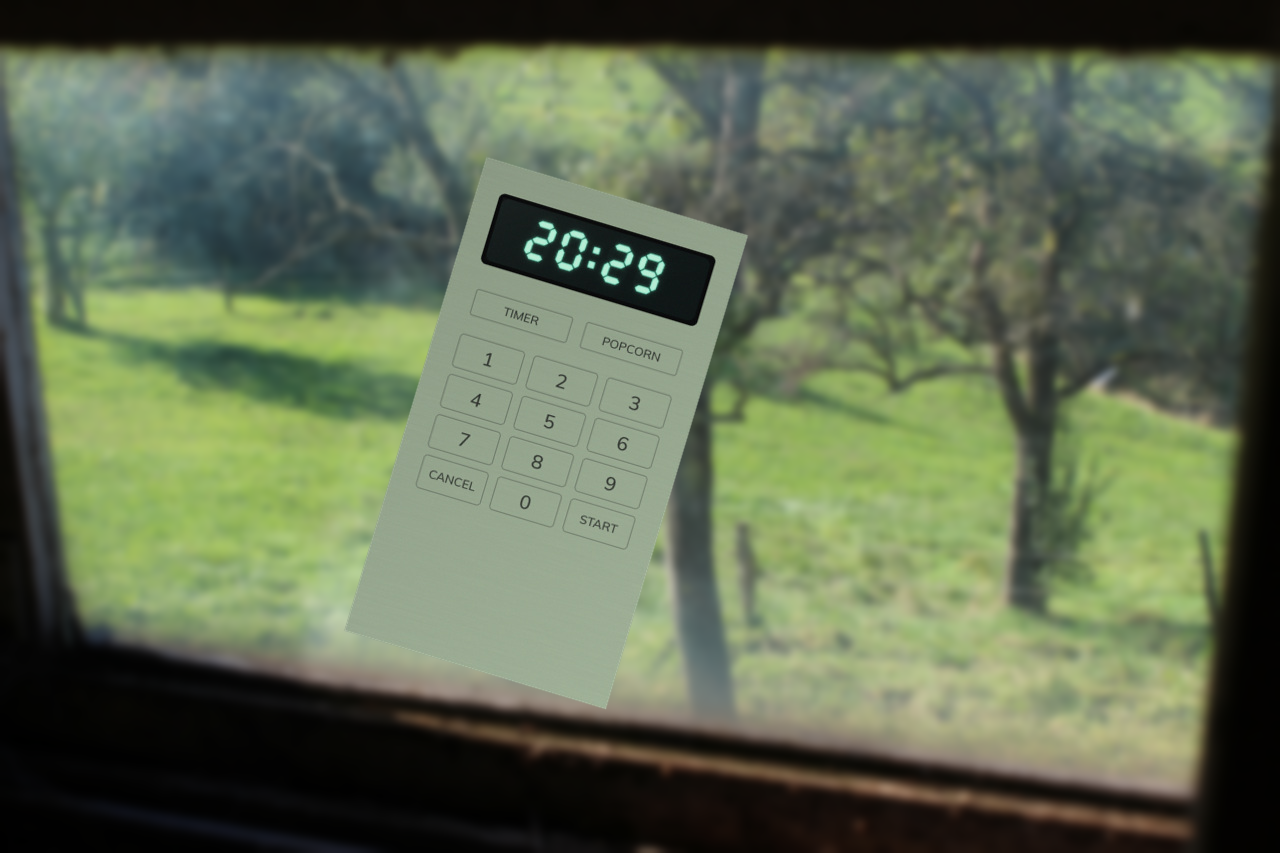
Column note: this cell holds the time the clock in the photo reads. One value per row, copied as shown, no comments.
20:29
